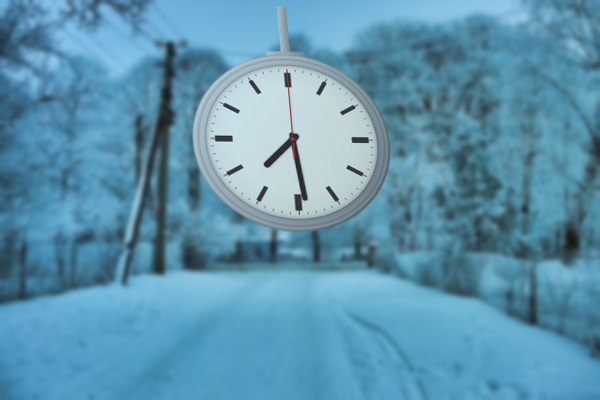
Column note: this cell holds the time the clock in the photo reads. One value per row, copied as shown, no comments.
7:29:00
